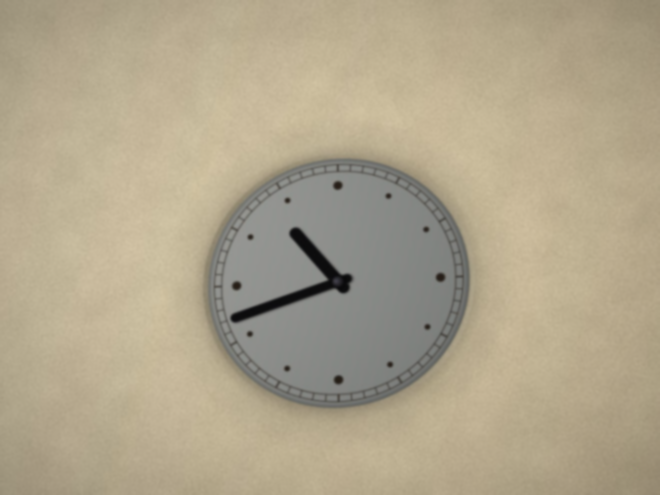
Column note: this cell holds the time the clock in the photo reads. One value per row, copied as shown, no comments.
10:42
